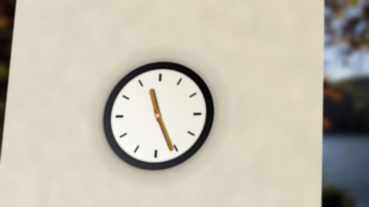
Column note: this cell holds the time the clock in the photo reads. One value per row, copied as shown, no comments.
11:26
